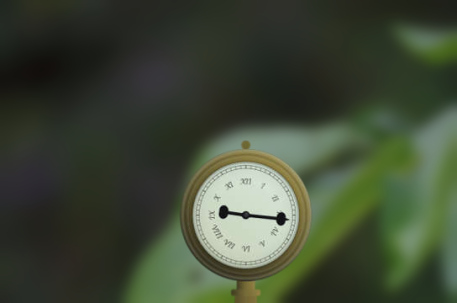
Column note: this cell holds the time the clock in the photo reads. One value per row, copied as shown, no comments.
9:16
